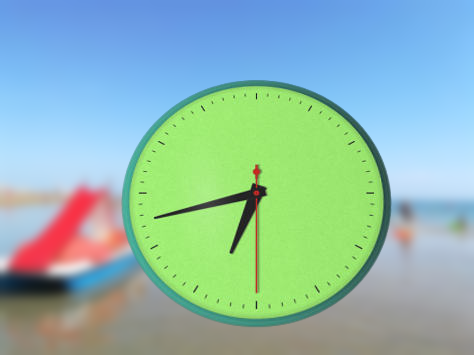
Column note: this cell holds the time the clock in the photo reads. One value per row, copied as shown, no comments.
6:42:30
